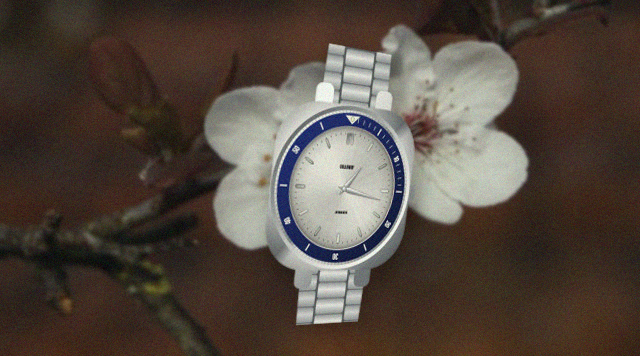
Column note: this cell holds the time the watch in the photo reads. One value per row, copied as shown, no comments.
1:17
